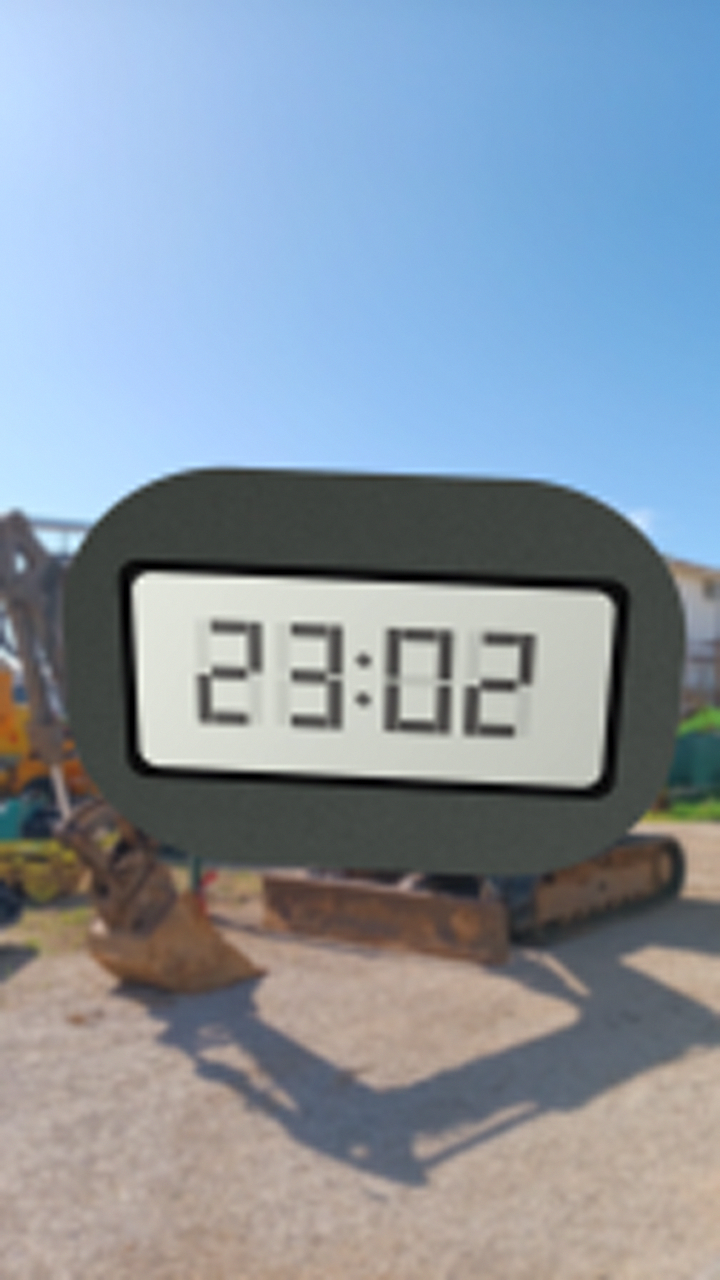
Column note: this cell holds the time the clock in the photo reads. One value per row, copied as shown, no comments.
23:02
